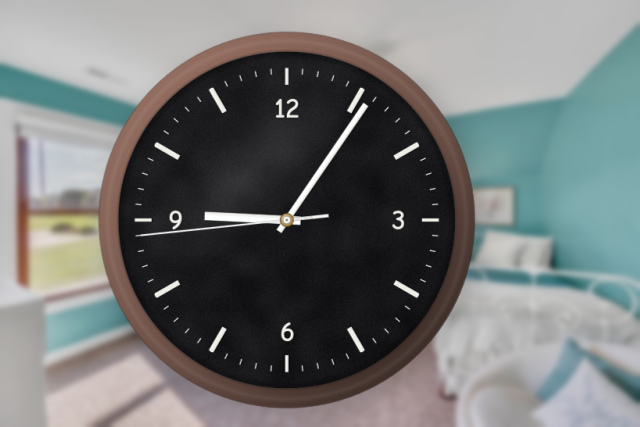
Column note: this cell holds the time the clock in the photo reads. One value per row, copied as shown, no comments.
9:05:44
